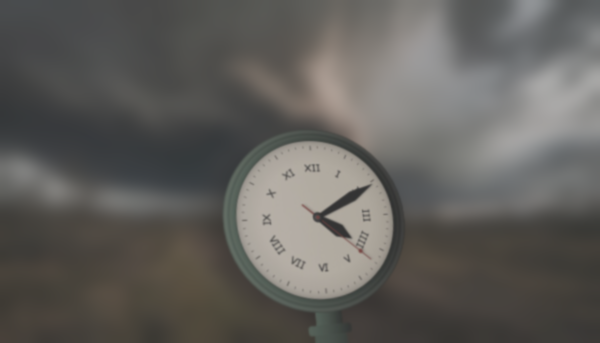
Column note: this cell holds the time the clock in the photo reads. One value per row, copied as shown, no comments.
4:10:22
